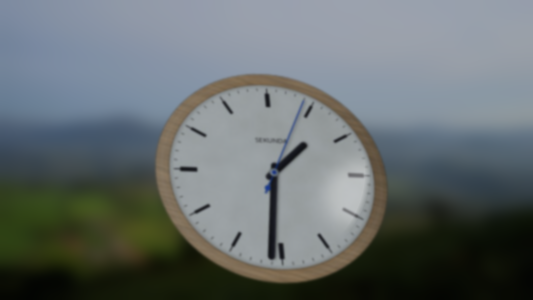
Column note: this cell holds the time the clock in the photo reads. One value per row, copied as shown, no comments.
1:31:04
